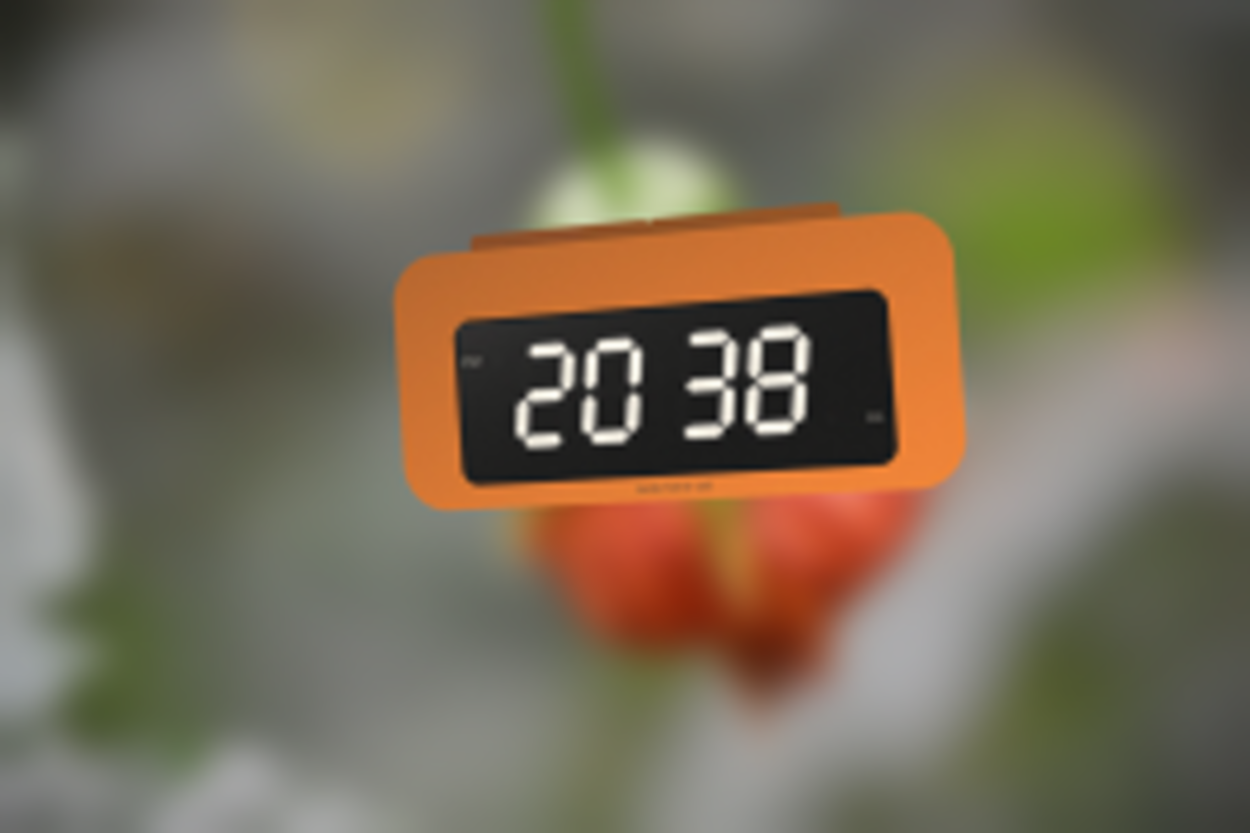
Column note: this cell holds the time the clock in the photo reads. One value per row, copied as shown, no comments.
20:38
